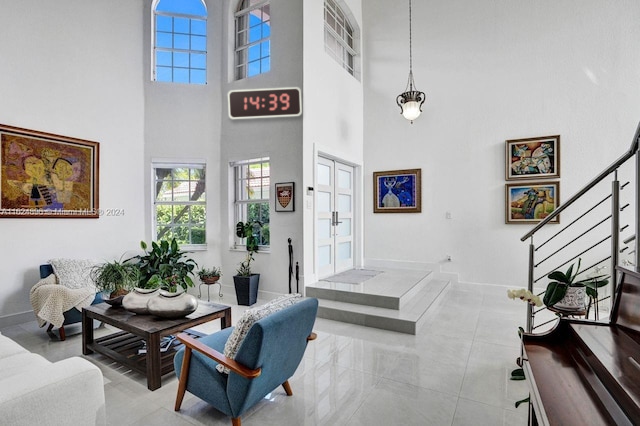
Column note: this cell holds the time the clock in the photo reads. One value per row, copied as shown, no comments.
14:39
